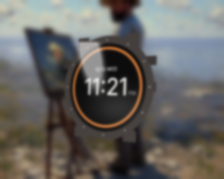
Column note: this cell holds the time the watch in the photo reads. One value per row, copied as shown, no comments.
11:21
